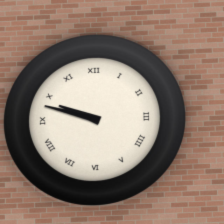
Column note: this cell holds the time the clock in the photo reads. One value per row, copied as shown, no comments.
9:48
